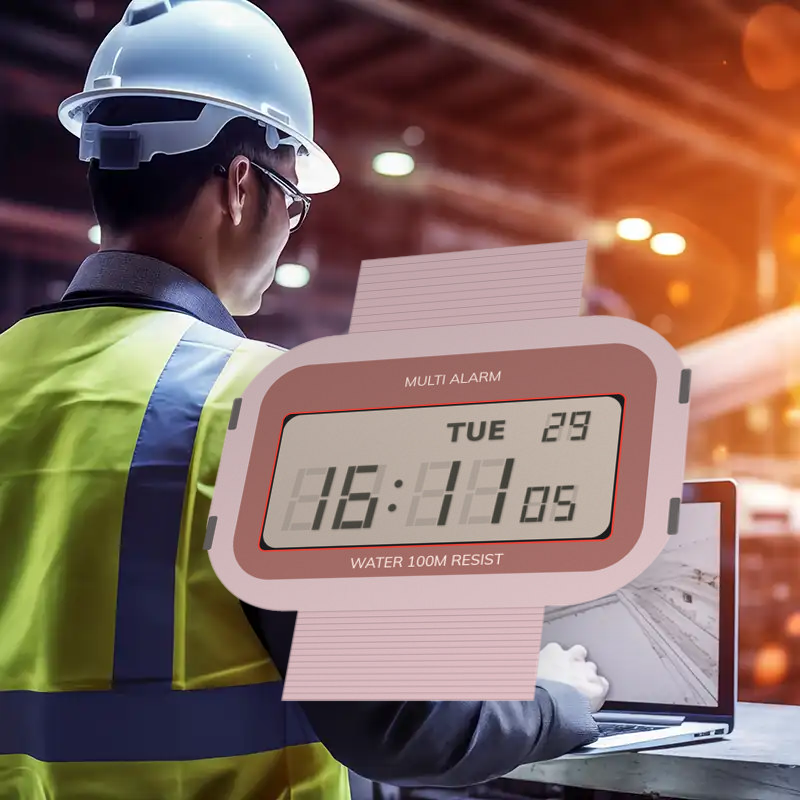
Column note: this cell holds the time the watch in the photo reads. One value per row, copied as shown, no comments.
16:11:05
